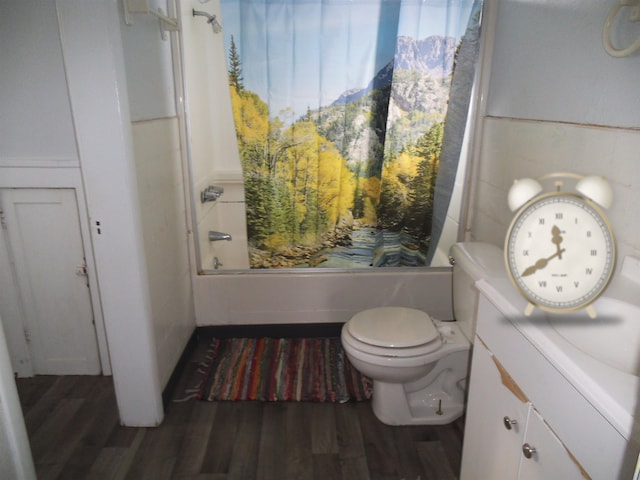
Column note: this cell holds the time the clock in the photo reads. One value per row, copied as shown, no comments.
11:40
